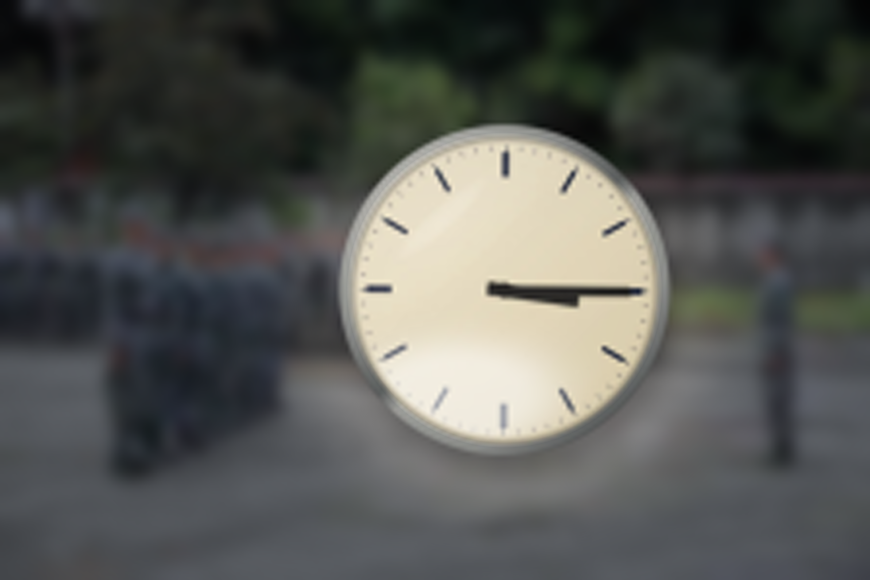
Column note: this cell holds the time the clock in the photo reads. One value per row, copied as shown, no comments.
3:15
